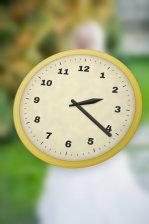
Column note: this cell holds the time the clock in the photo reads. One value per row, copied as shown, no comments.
2:21
